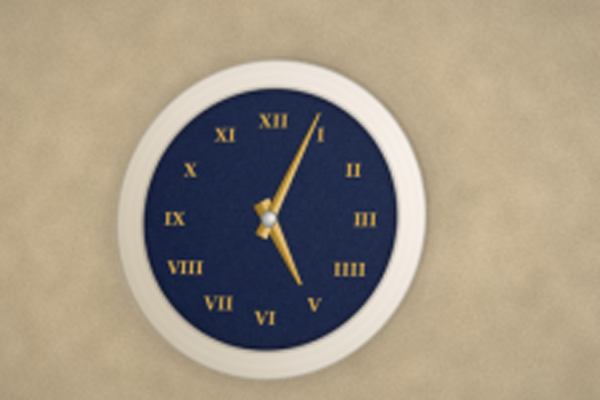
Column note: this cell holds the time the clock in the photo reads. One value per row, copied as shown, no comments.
5:04
